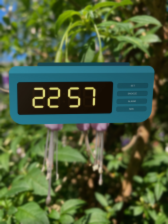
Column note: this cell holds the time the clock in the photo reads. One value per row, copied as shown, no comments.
22:57
